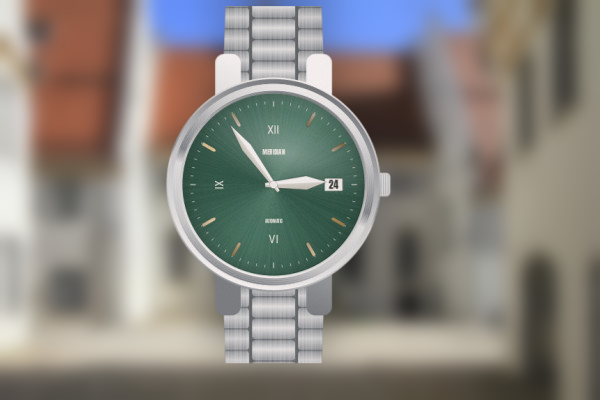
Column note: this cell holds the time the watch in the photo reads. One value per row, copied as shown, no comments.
2:54
